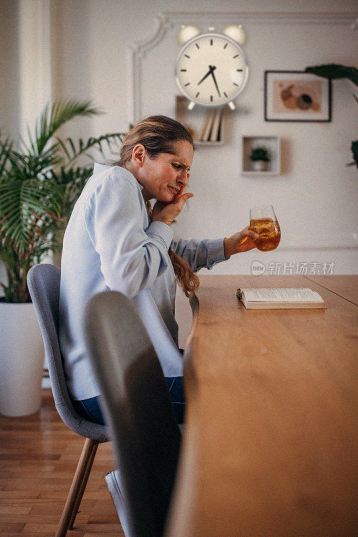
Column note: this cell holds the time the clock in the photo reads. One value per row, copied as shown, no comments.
7:27
